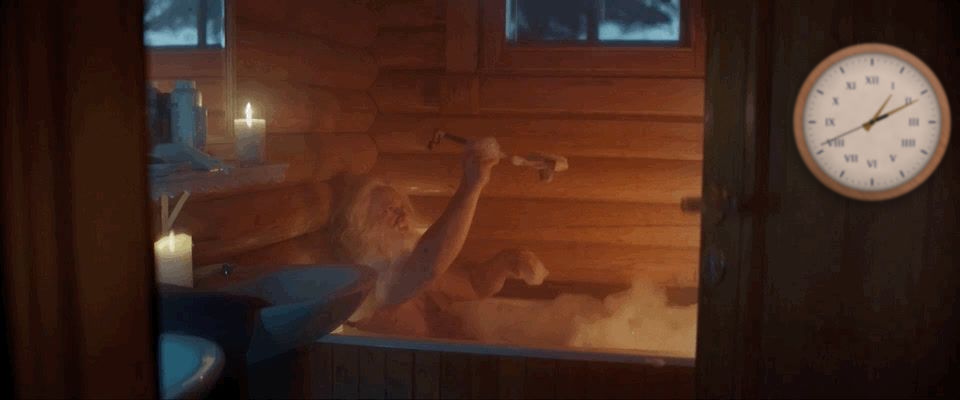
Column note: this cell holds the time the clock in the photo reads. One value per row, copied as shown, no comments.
1:10:41
